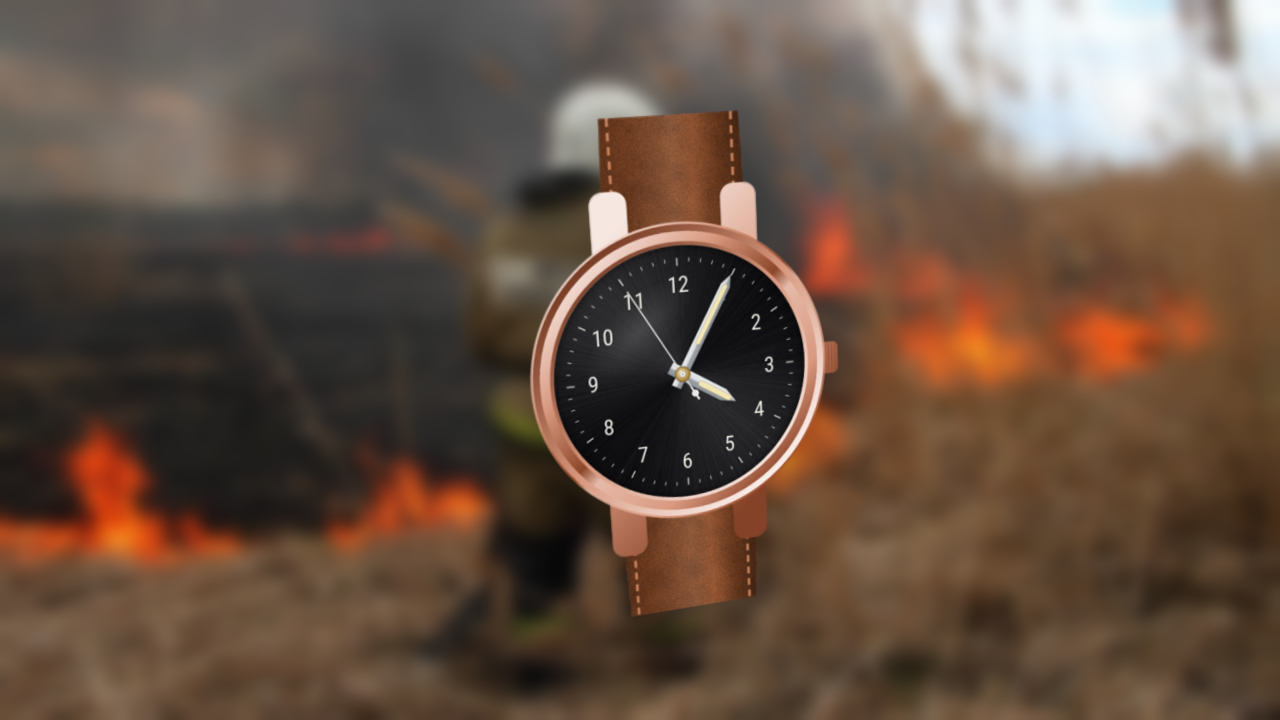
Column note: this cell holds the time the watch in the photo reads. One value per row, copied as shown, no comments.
4:04:55
